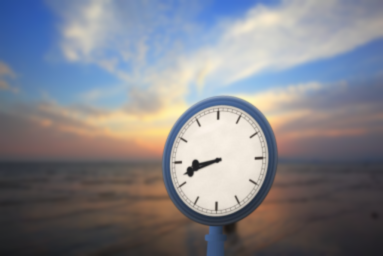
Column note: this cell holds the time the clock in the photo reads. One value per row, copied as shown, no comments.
8:42
